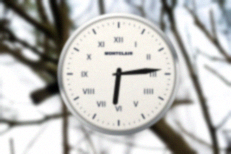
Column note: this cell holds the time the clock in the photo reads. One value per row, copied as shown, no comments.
6:14
